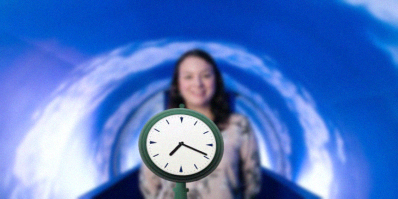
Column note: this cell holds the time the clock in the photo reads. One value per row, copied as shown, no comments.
7:19
